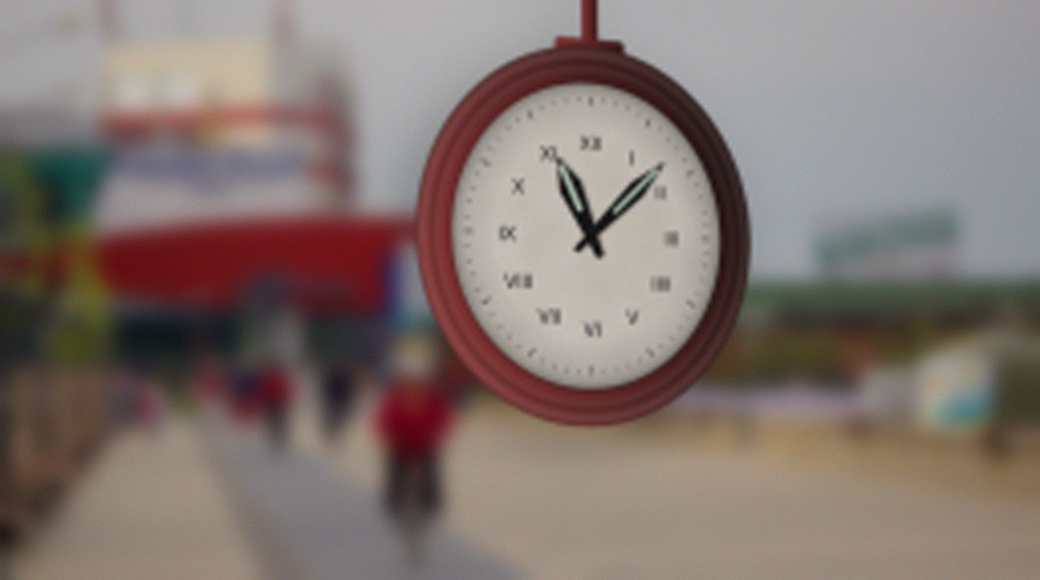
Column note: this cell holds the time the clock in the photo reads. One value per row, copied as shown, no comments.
11:08
